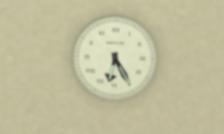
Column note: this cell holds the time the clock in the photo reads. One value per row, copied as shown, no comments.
6:25
